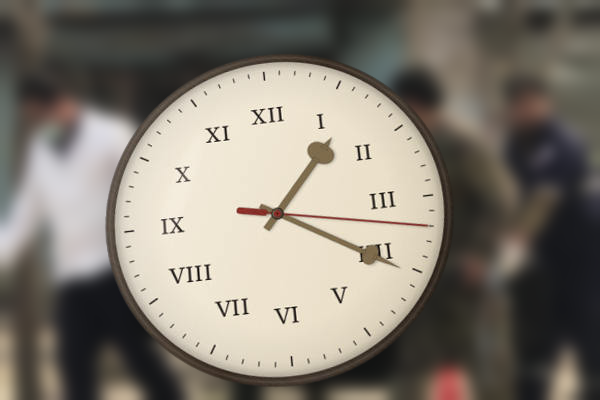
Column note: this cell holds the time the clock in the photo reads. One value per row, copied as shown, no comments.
1:20:17
